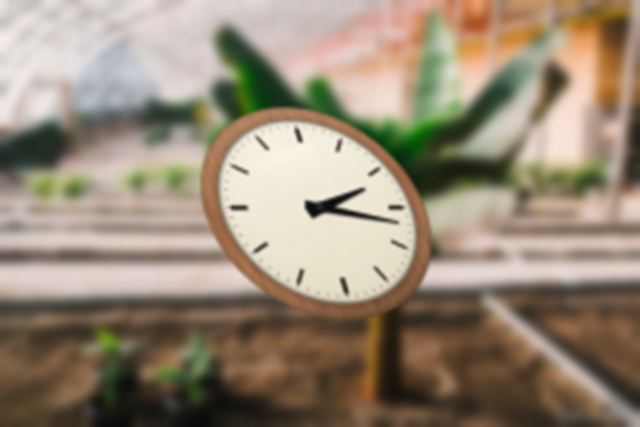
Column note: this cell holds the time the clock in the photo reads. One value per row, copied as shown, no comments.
2:17
